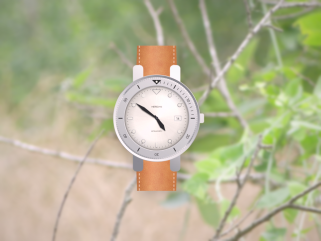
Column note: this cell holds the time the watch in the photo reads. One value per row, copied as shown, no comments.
4:51
